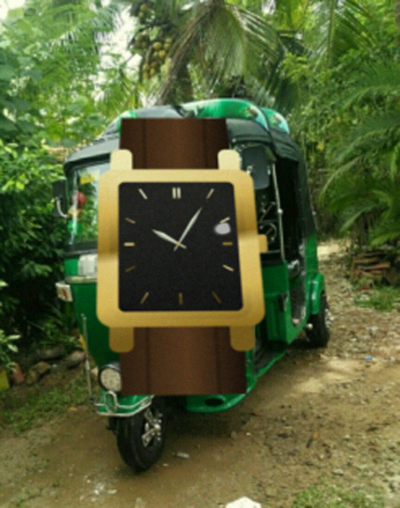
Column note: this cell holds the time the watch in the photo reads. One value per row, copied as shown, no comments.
10:05
